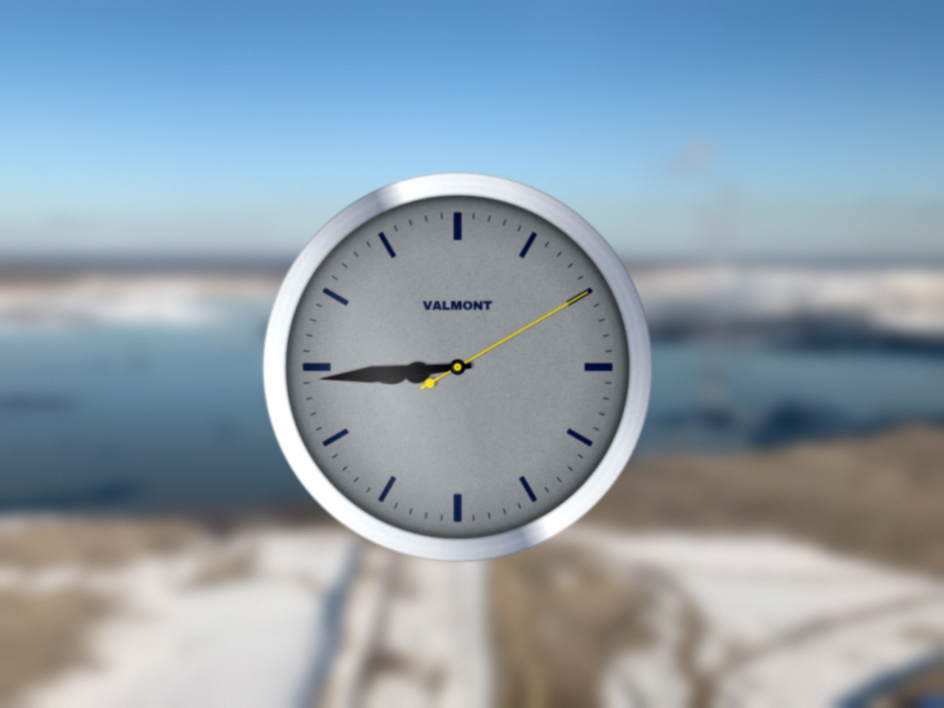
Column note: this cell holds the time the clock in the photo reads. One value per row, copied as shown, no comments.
8:44:10
